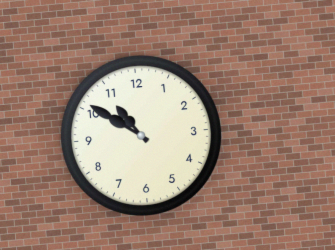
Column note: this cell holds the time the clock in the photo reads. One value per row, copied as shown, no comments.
10:51
